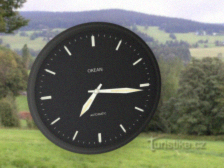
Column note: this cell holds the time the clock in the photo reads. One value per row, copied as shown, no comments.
7:16
